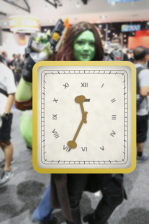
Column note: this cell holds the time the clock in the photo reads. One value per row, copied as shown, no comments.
11:34
